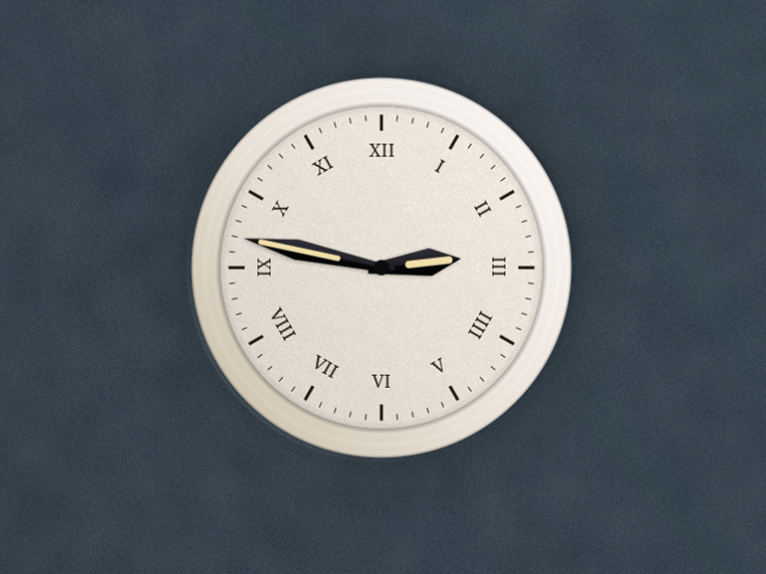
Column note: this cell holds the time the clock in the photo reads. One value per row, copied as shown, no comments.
2:47
